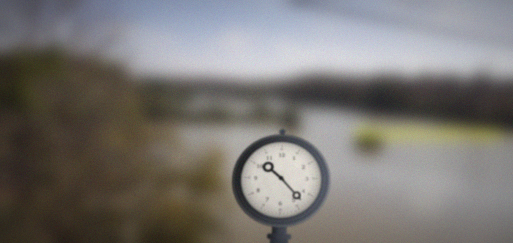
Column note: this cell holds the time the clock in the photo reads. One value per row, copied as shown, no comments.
10:23
